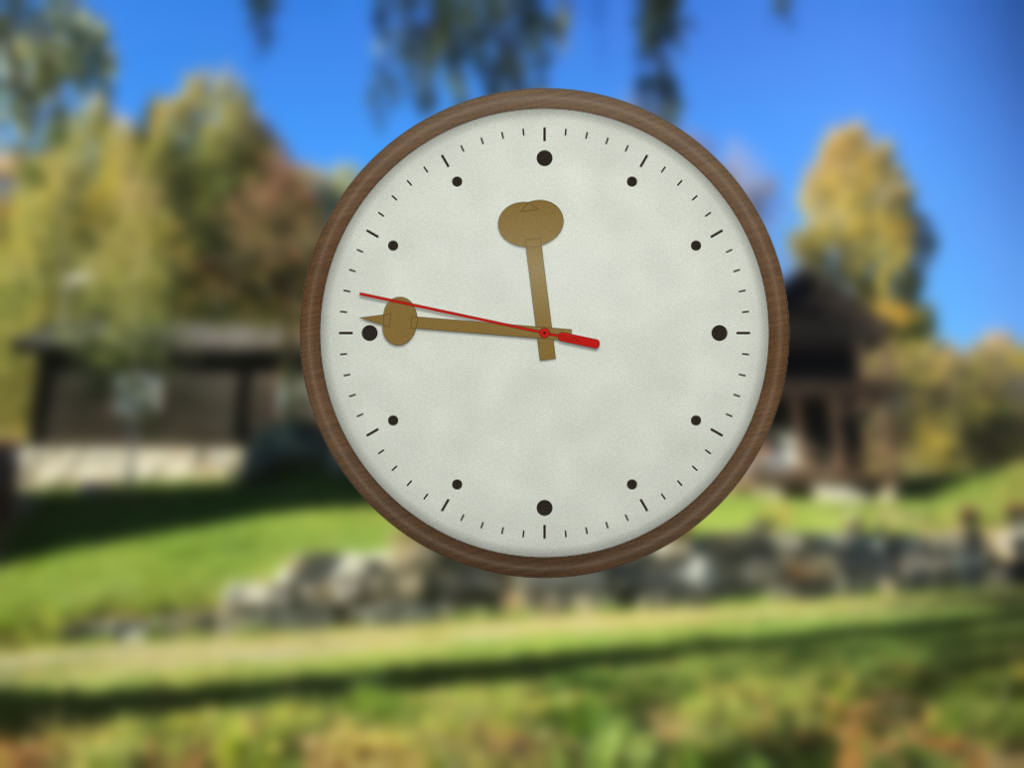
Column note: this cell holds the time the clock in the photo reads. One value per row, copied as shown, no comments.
11:45:47
